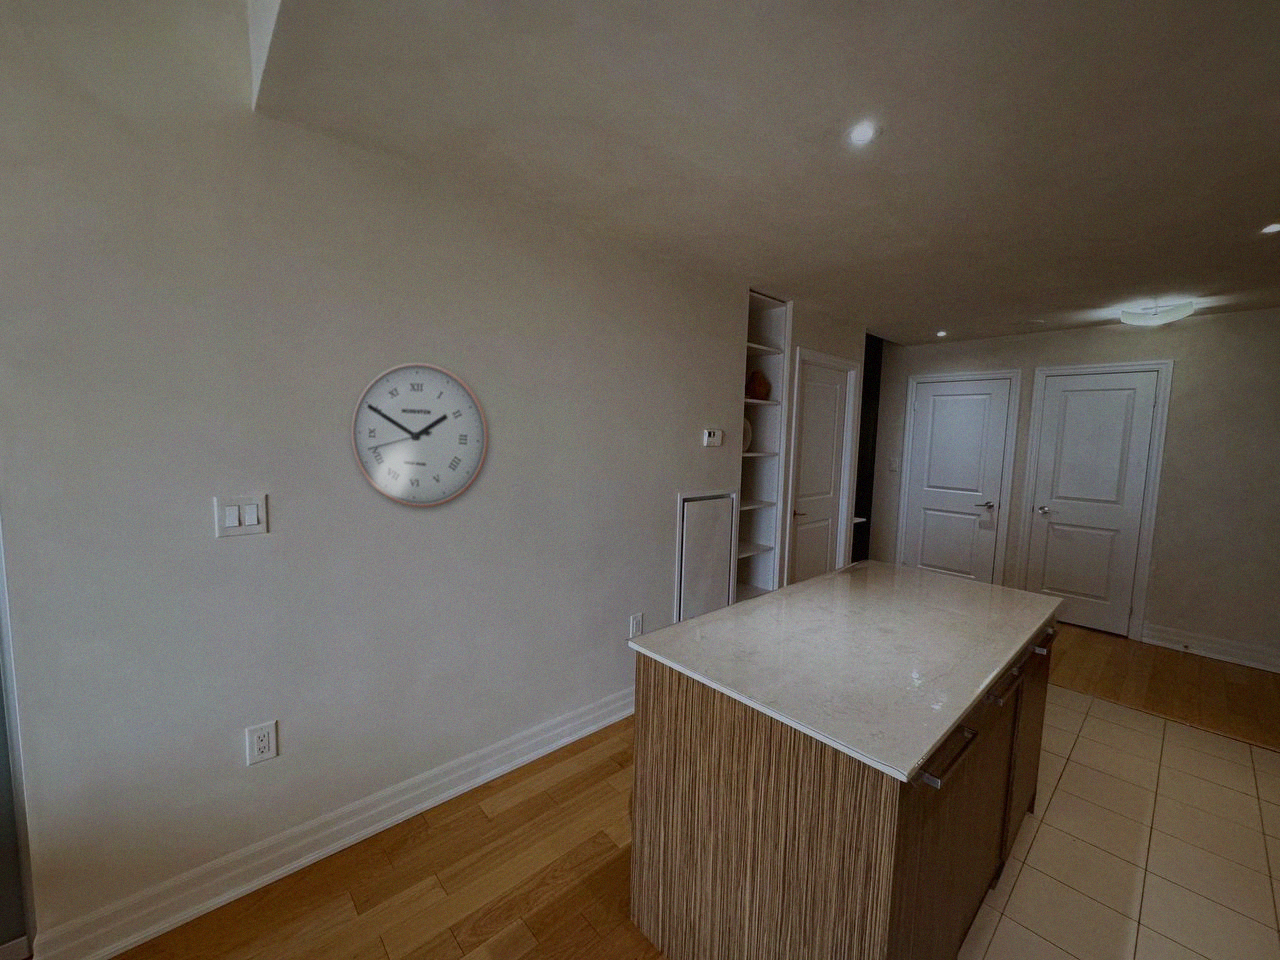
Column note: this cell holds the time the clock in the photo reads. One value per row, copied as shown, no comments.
1:49:42
